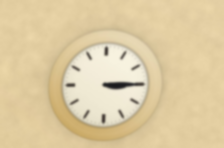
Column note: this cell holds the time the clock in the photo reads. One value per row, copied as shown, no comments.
3:15
